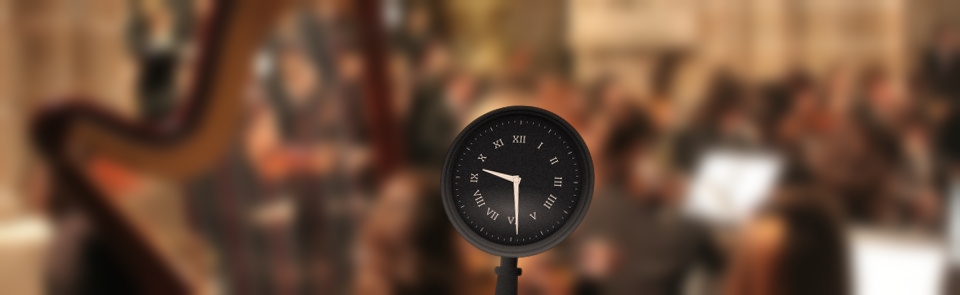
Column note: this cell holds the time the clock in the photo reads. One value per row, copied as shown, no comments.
9:29
